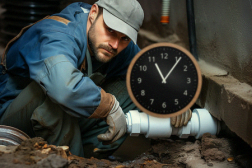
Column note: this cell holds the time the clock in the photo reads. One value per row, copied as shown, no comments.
11:06
